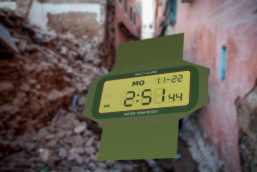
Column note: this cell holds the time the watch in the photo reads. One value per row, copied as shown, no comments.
2:51:44
